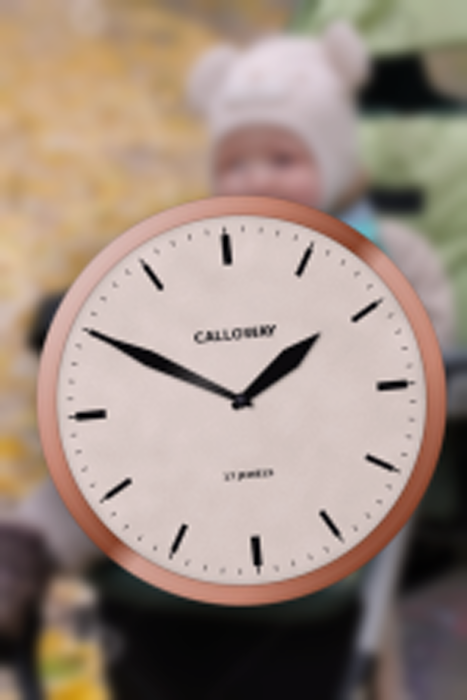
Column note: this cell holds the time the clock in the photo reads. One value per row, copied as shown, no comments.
1:50
